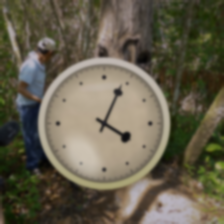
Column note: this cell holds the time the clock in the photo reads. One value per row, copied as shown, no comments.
4:04
